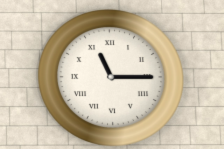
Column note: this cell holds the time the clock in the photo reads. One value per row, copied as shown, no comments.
11:15
